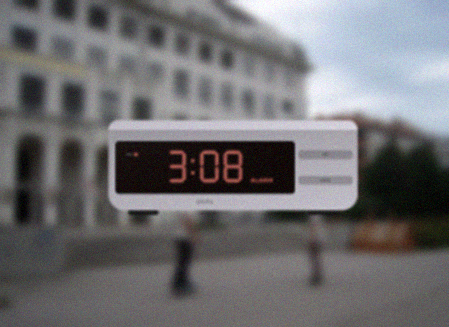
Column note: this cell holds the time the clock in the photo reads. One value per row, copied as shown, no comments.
3:08
